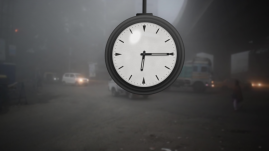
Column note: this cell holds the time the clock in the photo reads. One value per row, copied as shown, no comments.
6:15
